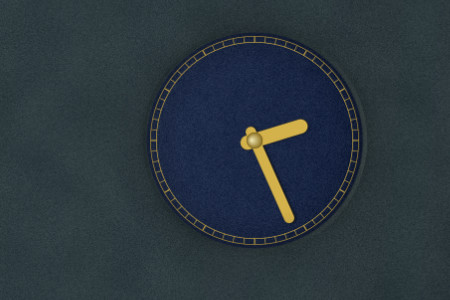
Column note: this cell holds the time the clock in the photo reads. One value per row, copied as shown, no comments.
2:26
